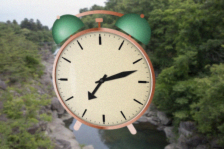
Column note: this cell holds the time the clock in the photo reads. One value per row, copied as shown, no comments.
7:12
